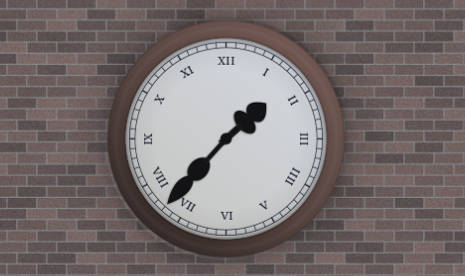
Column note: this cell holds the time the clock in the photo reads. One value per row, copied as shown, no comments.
1:37
